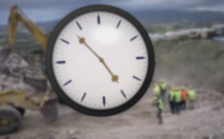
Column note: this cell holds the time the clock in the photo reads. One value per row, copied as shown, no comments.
4:53
